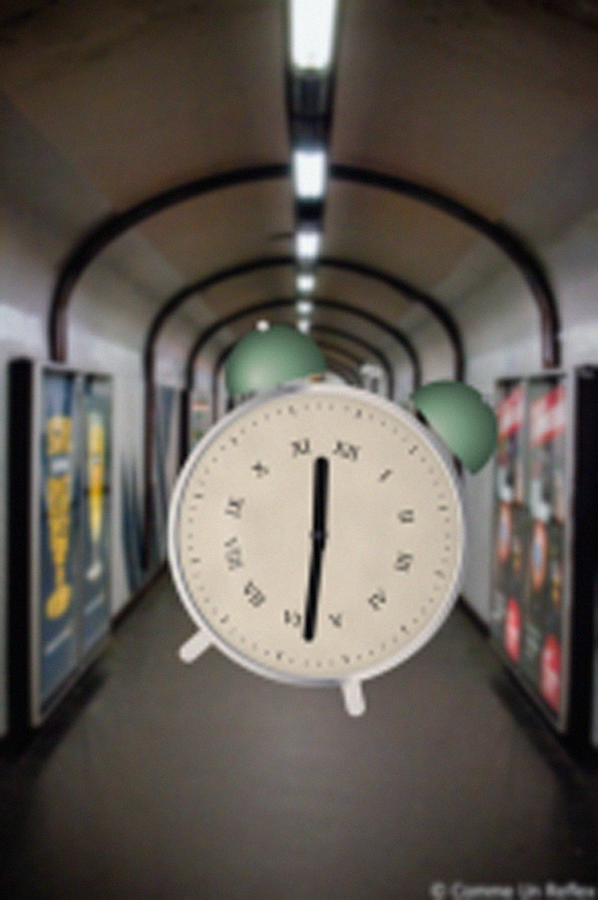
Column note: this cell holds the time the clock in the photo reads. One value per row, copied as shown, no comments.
11:28
